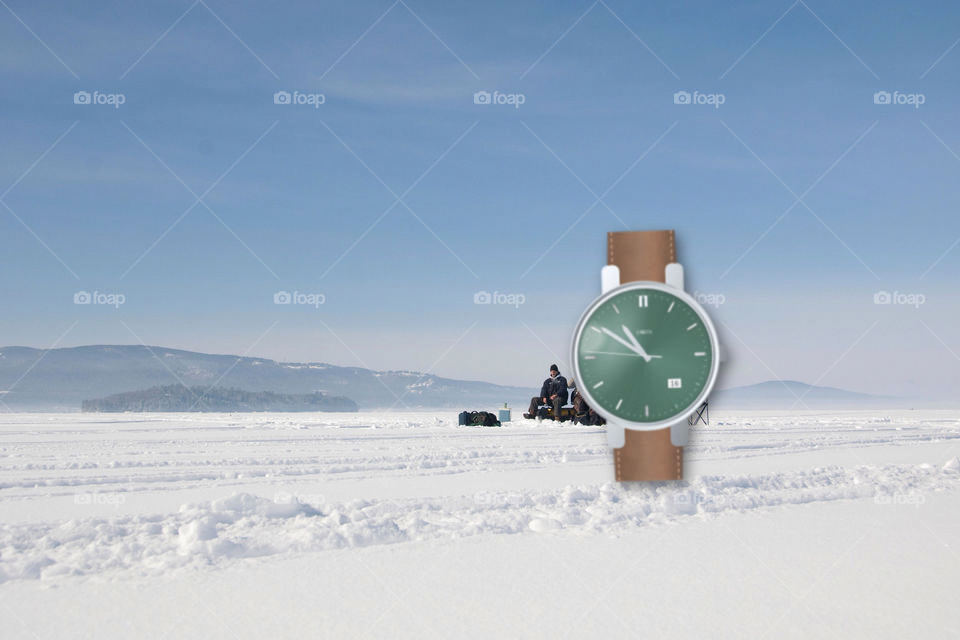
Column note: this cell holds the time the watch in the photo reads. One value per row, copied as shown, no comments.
10:50:46
